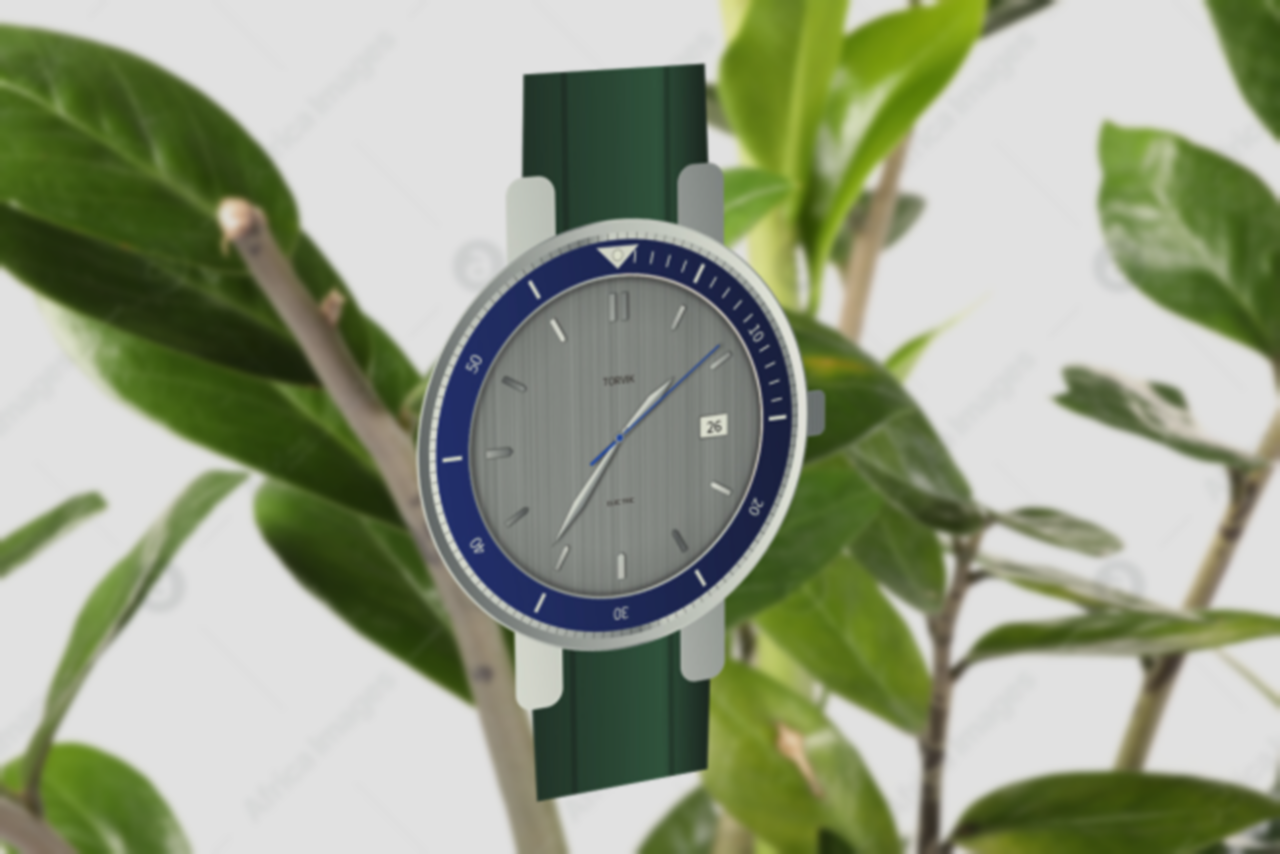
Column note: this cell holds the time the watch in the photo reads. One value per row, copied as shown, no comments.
1:36:09
